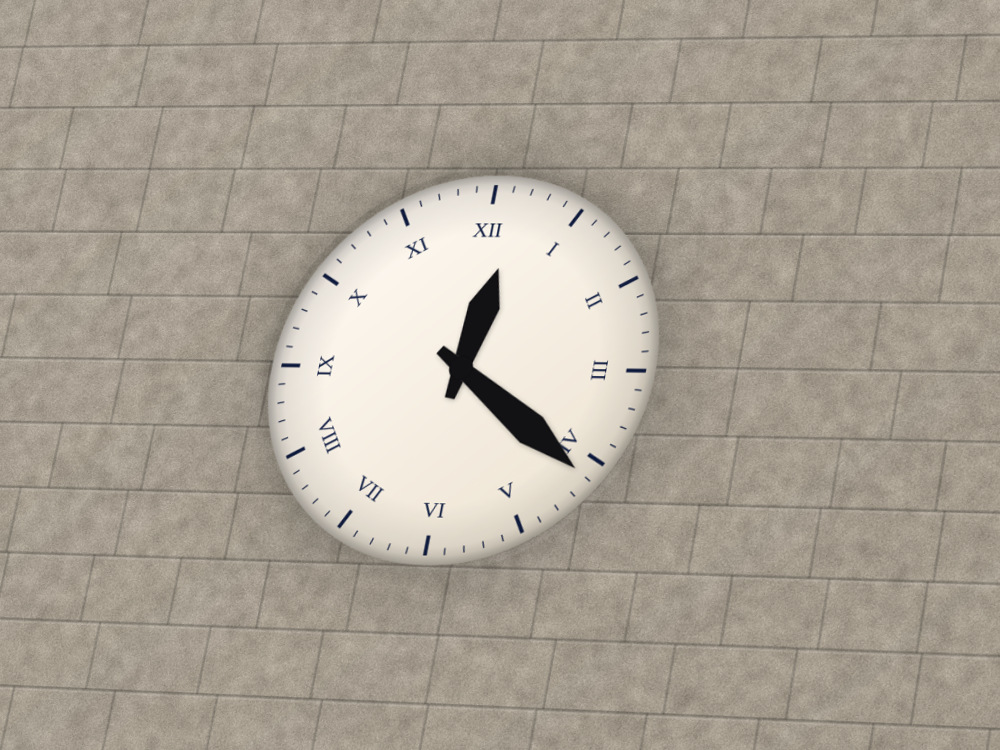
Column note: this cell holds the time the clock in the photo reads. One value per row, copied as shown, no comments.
12:21
